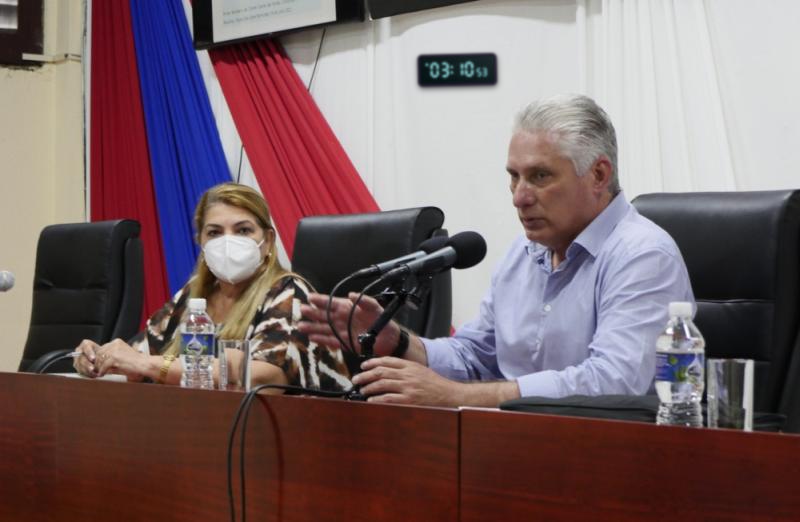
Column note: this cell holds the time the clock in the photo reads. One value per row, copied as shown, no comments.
3:10
